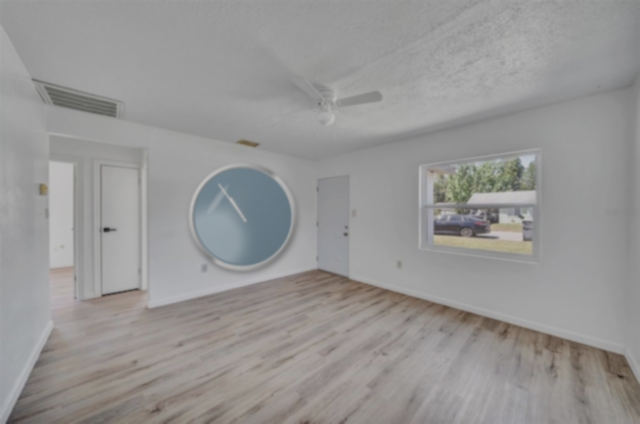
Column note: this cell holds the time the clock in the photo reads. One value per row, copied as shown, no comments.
10:54
